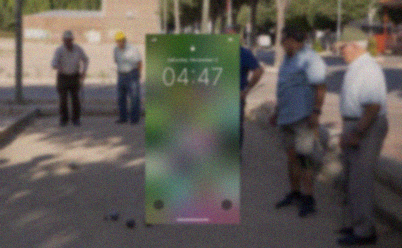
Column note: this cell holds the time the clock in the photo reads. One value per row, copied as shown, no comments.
4:47
